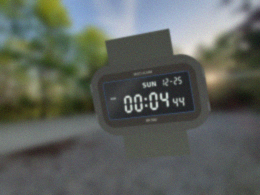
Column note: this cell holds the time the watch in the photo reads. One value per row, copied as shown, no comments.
0:04:44
